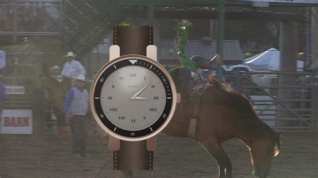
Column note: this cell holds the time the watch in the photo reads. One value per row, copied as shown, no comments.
3:08
